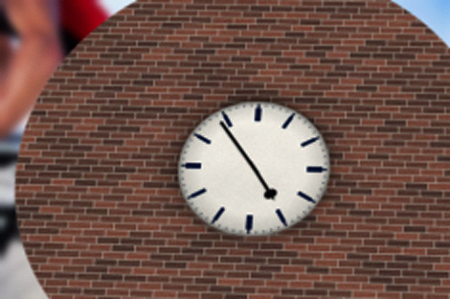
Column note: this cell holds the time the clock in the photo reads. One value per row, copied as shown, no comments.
4:54
